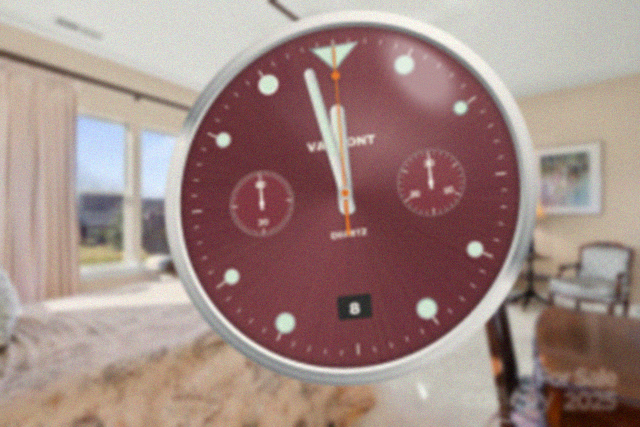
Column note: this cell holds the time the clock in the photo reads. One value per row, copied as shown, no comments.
11:58
